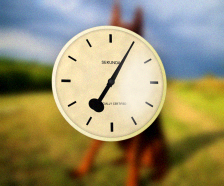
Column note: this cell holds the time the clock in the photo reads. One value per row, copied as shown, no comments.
7:05
